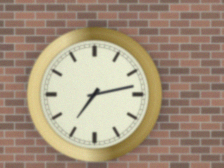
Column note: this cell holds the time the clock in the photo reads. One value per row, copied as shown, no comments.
7:13
